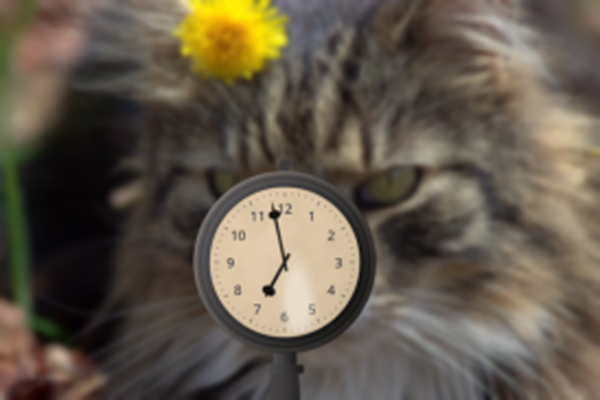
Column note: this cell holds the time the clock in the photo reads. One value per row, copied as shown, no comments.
6:58
